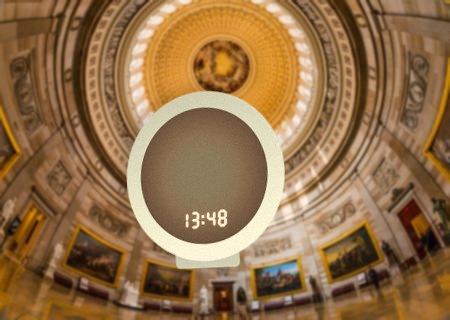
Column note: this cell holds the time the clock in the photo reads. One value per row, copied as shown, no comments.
13:48
